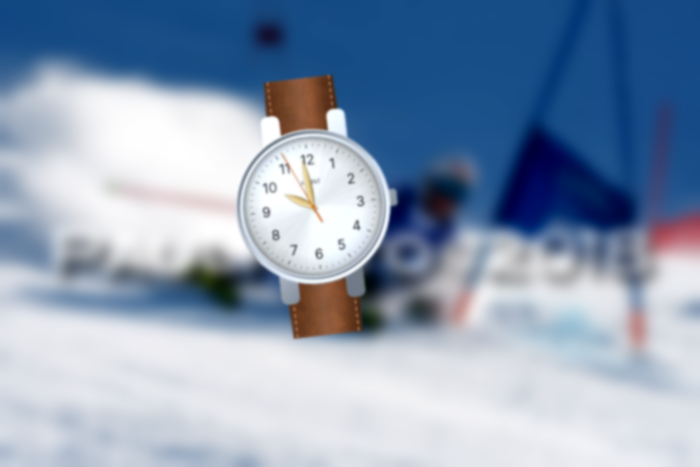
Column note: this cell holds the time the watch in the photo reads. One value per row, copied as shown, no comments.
9:58:56
